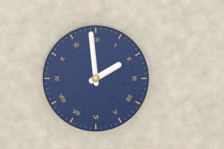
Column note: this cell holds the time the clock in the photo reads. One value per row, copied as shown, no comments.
1:59
